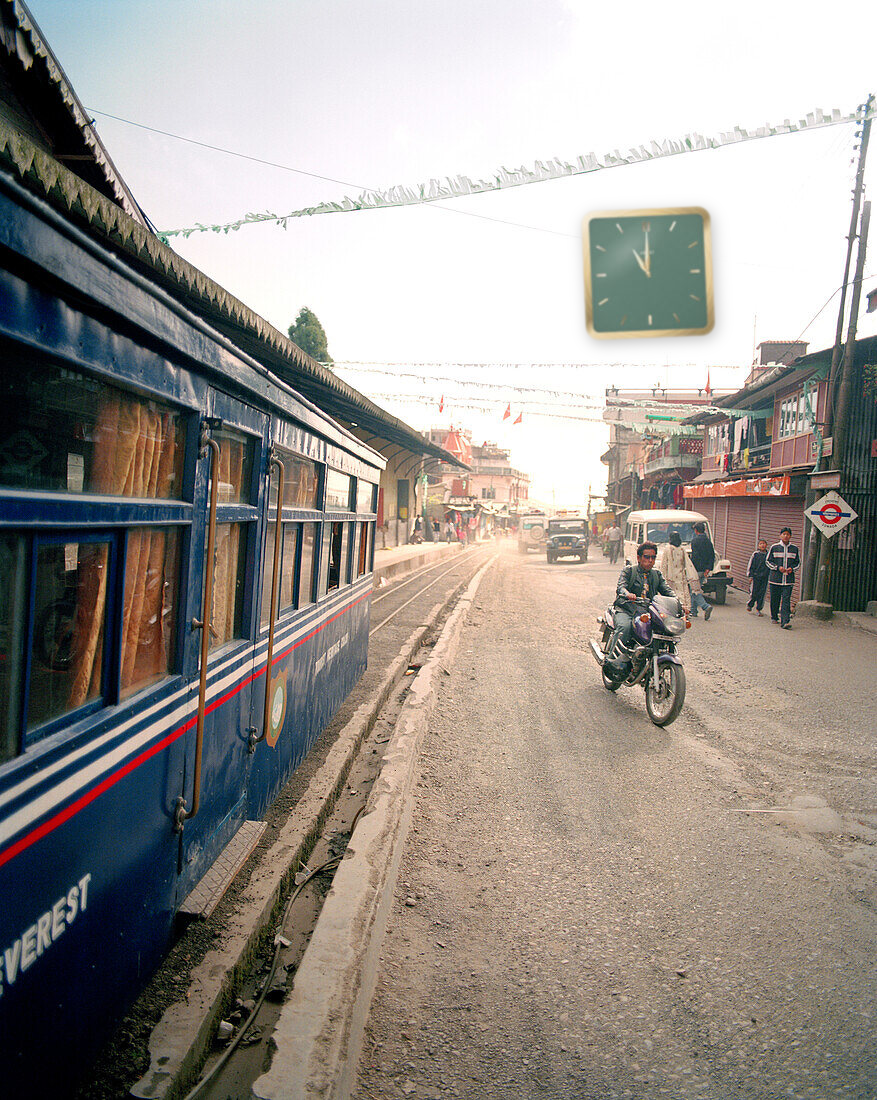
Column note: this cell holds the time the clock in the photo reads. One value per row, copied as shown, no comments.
11:00
